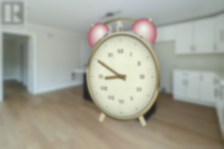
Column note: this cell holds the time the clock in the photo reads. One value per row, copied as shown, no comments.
8:50
